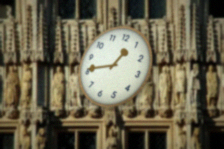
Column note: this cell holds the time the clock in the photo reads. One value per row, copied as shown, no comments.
12:41
